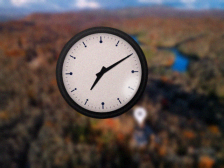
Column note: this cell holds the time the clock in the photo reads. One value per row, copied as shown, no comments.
7:10
